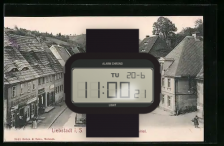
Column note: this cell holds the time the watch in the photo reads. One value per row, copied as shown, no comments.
11:00:21
